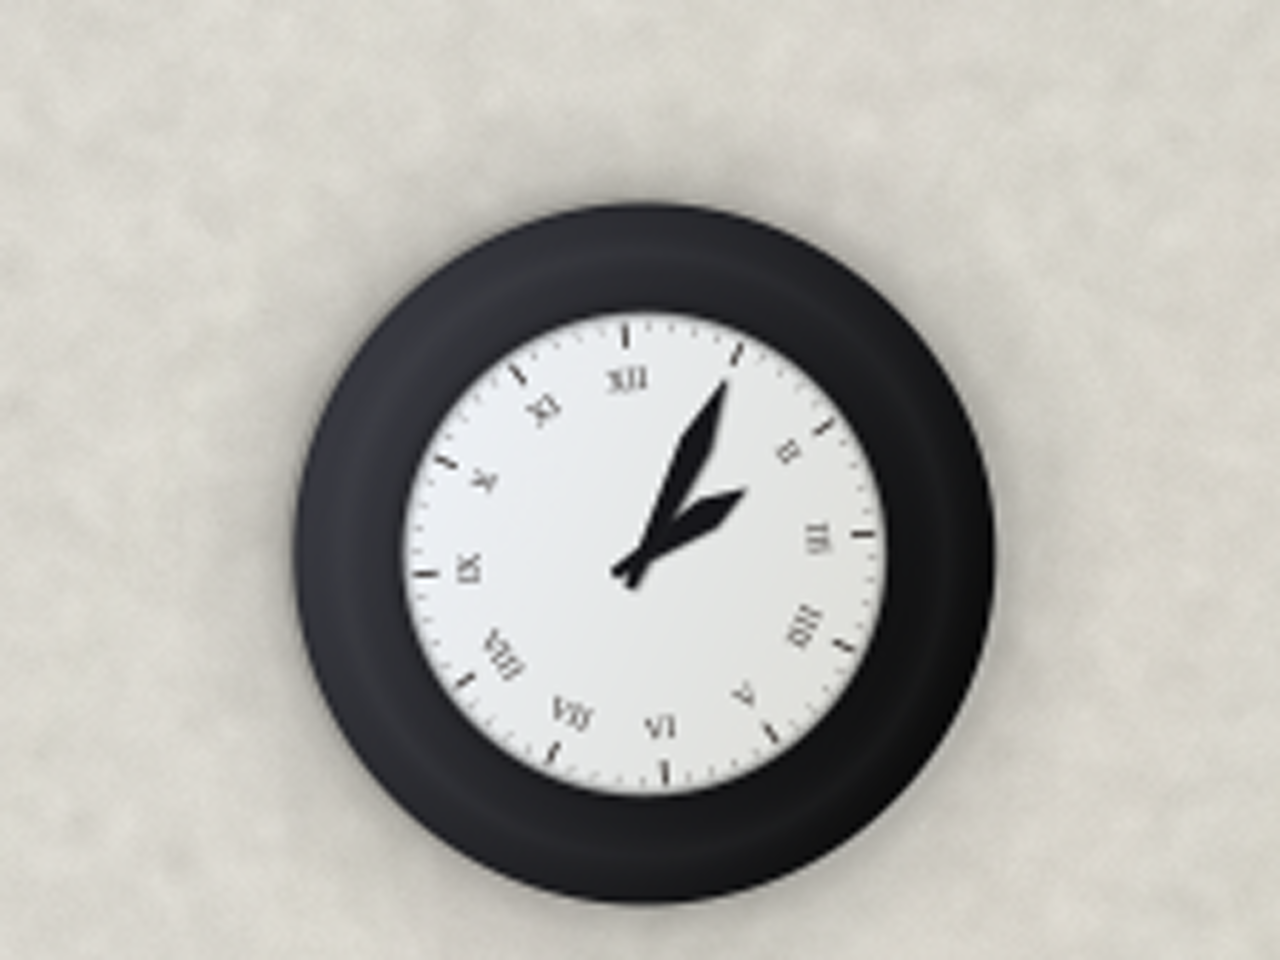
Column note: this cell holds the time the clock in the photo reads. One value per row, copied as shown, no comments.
2:05
